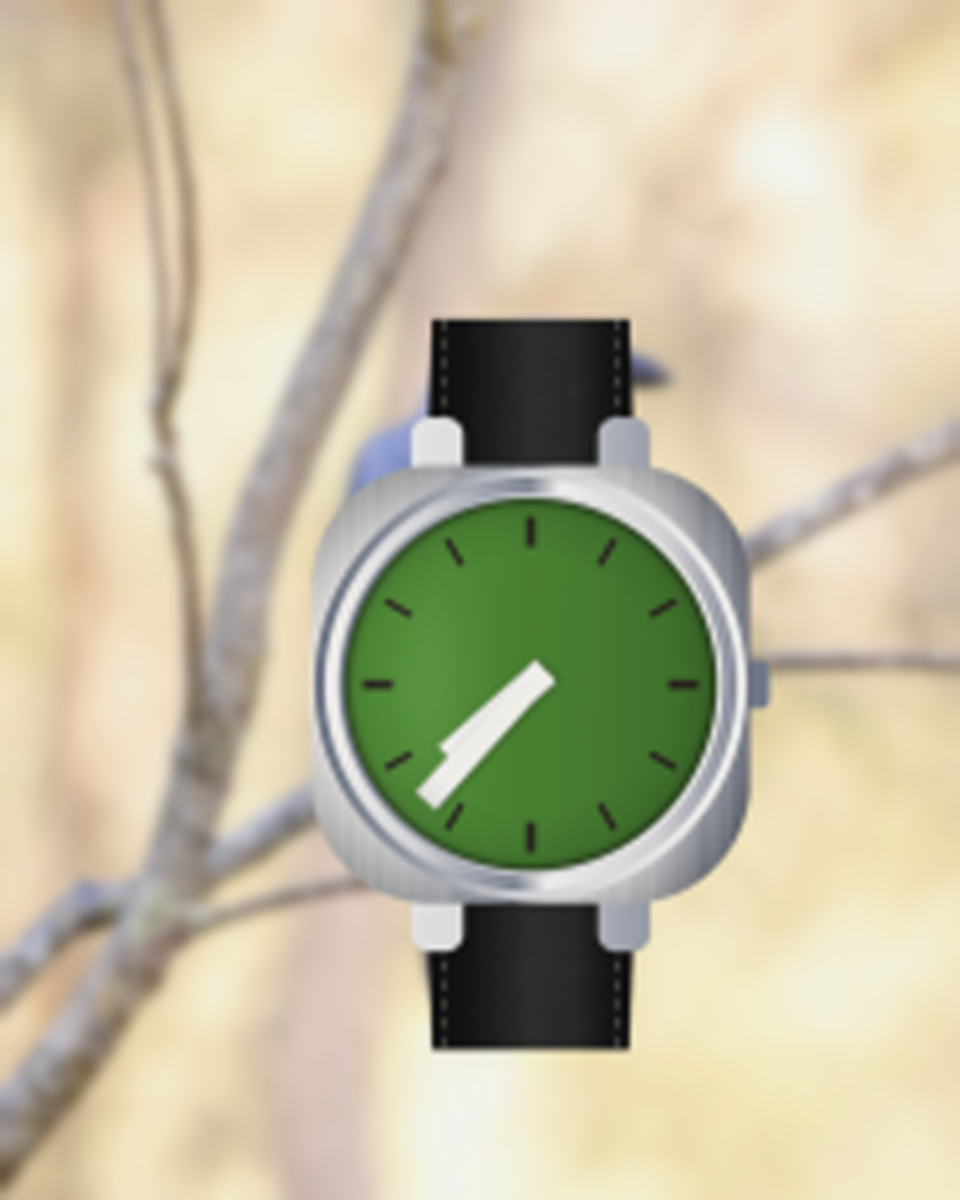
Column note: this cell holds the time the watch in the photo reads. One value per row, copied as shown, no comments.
7:37
